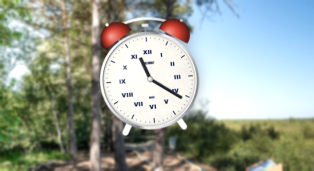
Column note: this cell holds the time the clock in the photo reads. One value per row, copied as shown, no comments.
11:21
